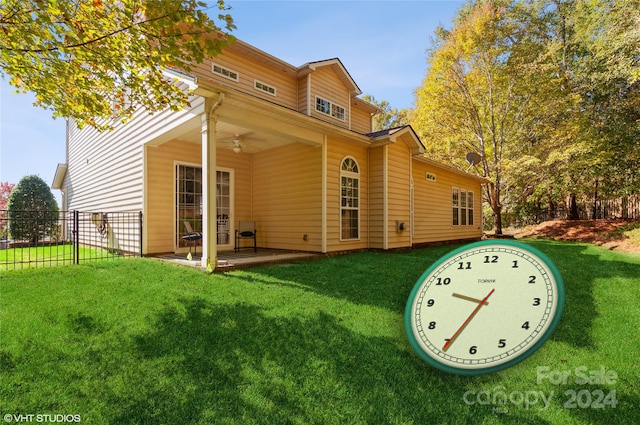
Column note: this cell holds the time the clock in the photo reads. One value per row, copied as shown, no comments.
9:34:35
